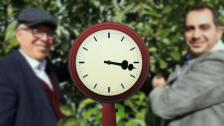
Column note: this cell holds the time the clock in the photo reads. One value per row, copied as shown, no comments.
3:17
